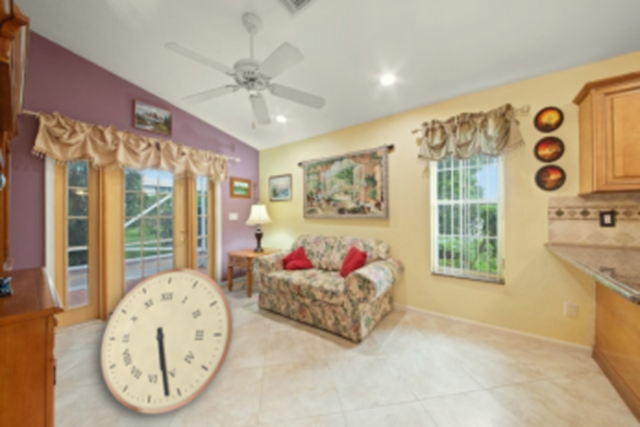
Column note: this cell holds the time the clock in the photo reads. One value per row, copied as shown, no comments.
5:27
